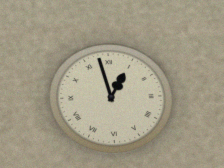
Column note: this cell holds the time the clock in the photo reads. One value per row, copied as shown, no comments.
12:58
